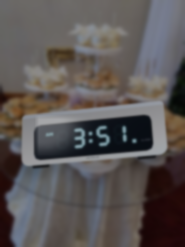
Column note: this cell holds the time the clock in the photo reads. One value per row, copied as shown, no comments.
3:51
